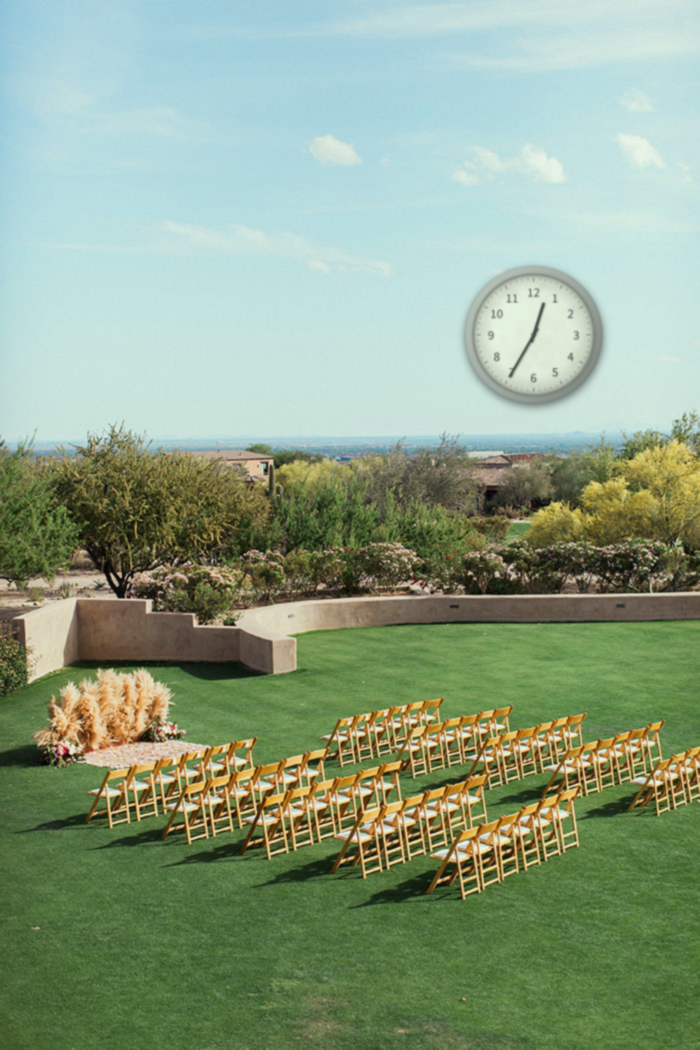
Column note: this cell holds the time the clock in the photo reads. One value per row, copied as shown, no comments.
12:35
